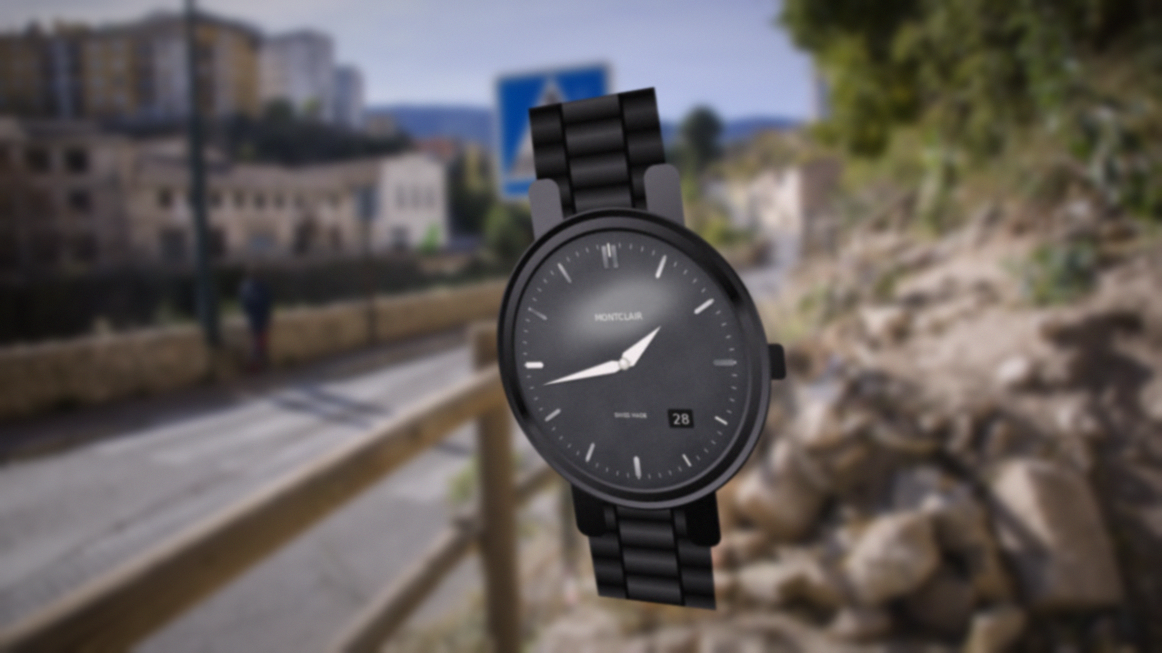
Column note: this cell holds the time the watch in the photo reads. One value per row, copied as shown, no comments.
1:43
